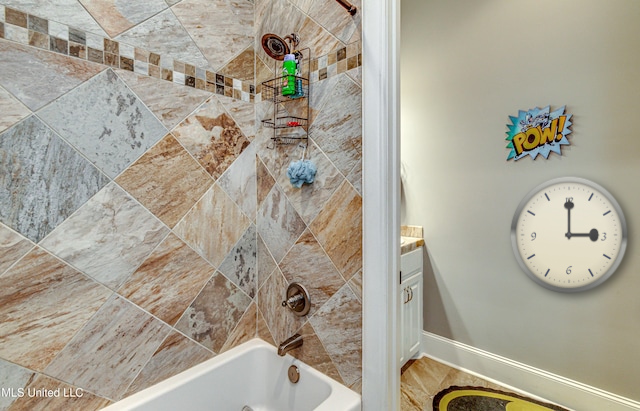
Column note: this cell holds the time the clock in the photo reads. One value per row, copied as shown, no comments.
3:00
